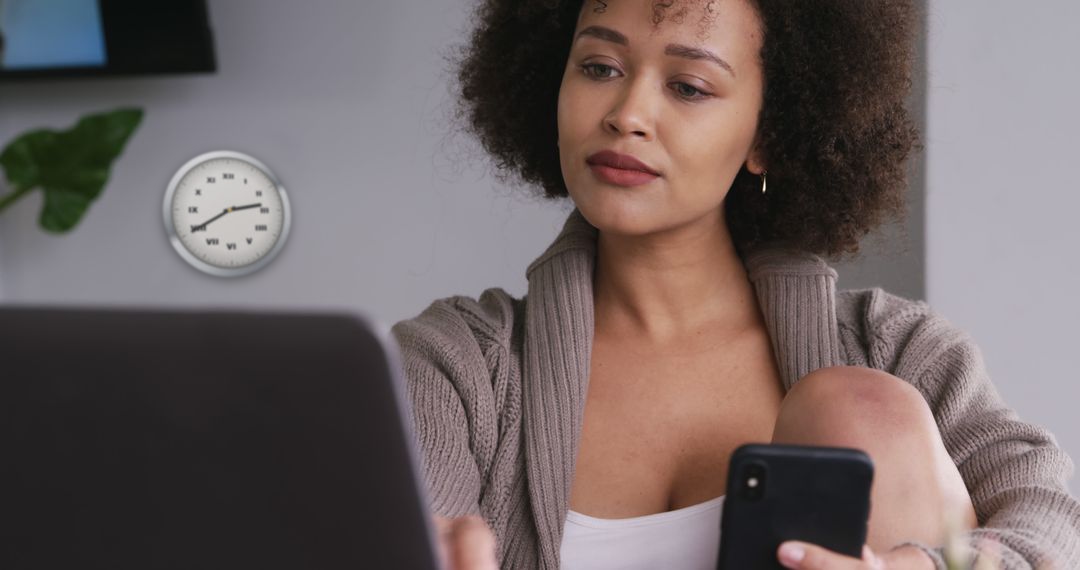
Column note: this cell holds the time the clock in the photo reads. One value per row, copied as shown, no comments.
2:40
